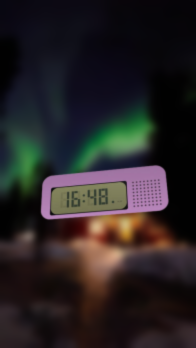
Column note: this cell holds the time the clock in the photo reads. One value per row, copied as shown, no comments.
16:48
